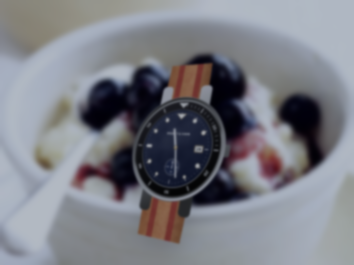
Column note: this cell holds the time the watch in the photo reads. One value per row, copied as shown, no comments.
11:28
